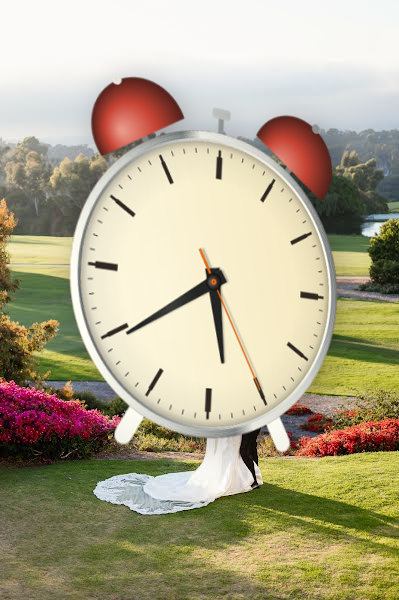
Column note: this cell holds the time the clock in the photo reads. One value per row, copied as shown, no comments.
5:39:25
